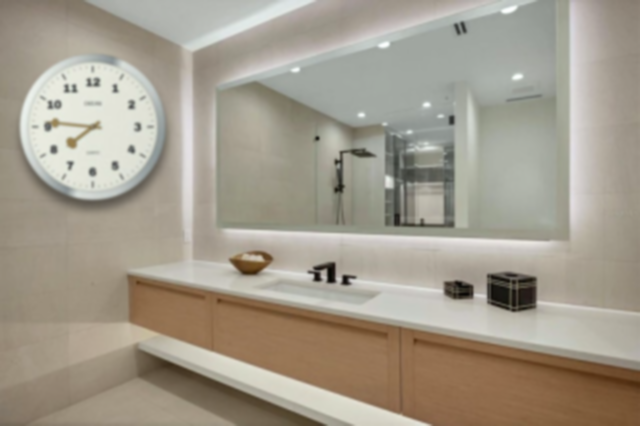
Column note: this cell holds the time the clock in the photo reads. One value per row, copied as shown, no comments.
7:46
